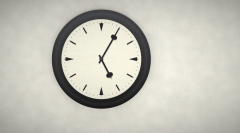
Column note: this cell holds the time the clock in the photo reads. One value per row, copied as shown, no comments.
5:05
